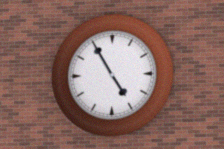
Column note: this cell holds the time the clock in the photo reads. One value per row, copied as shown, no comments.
4:55
